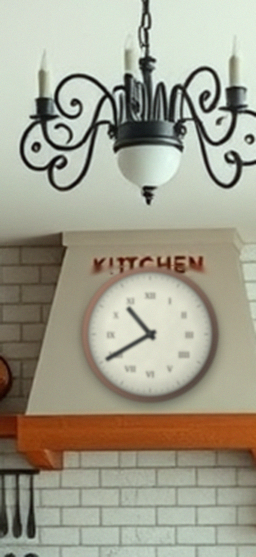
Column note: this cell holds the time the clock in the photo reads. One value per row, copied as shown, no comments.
10:40
